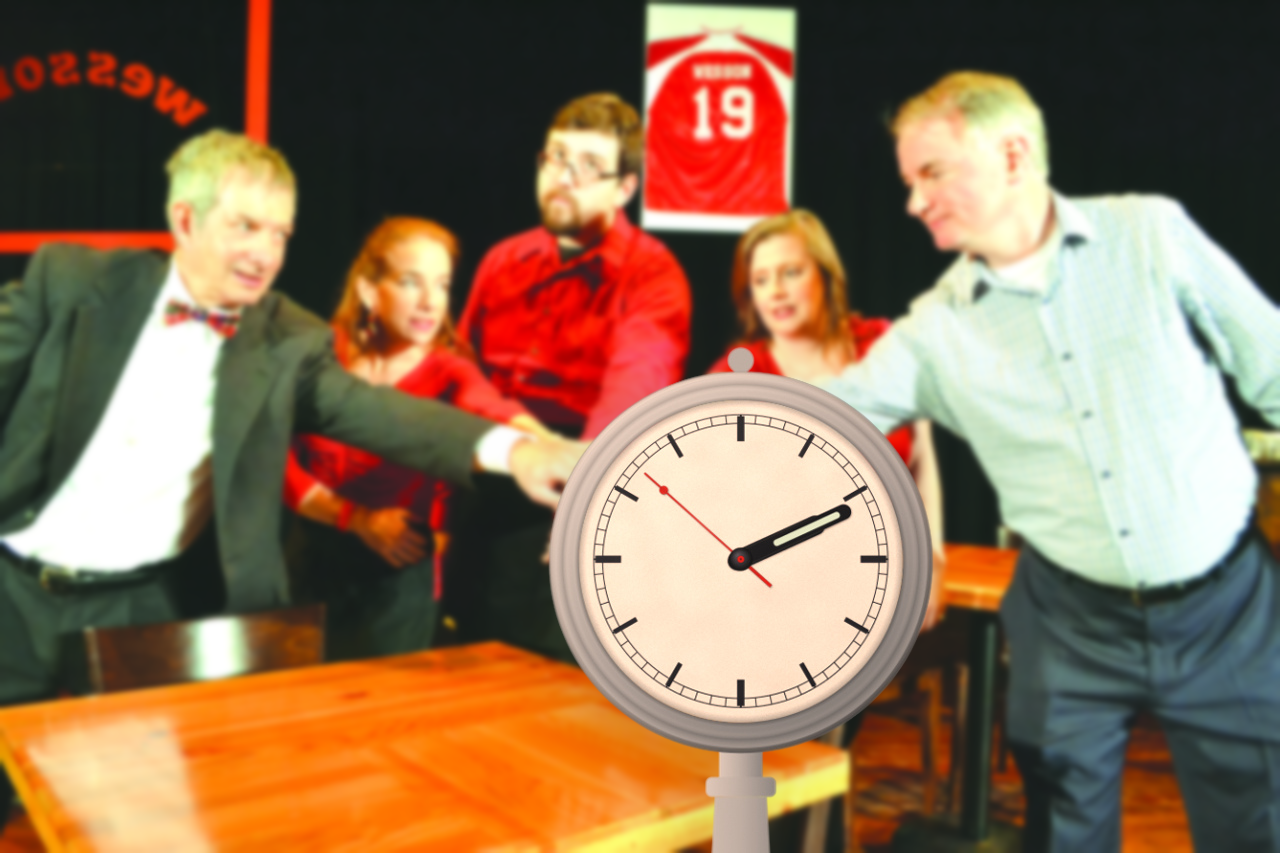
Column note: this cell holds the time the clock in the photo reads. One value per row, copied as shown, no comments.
2:10:52
